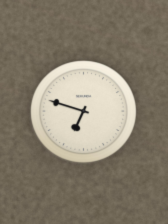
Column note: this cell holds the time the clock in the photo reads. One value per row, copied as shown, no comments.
6:48
